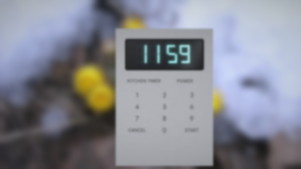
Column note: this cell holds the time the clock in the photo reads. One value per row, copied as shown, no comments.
11:59
